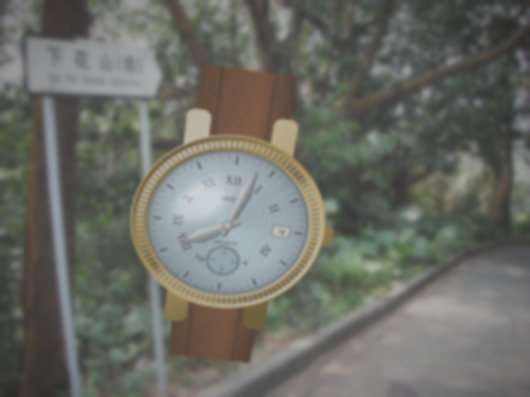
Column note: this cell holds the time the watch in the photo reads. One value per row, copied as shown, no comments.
8:03
